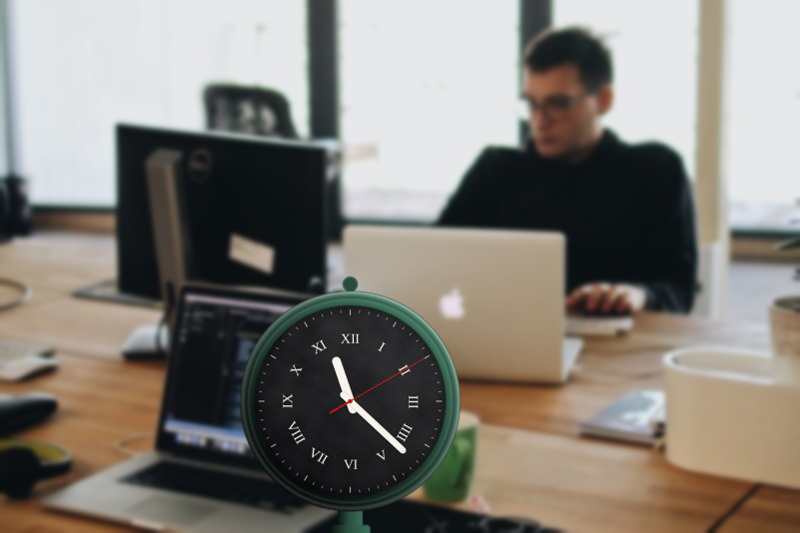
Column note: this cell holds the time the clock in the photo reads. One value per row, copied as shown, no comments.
11:22:10
